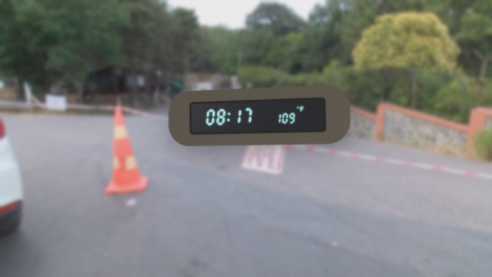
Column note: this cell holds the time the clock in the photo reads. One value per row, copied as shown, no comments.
8:17
